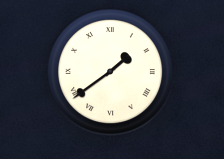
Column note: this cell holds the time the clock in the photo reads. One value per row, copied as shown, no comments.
1:39
